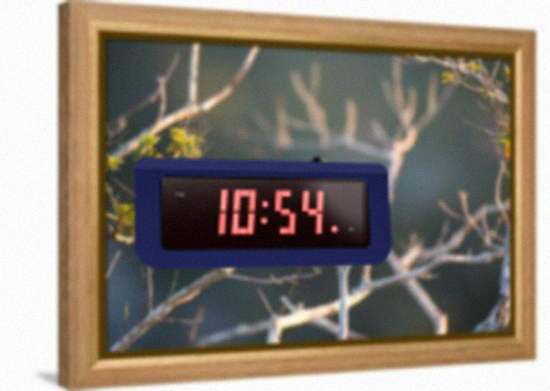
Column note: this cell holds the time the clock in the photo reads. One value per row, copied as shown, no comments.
10:54
